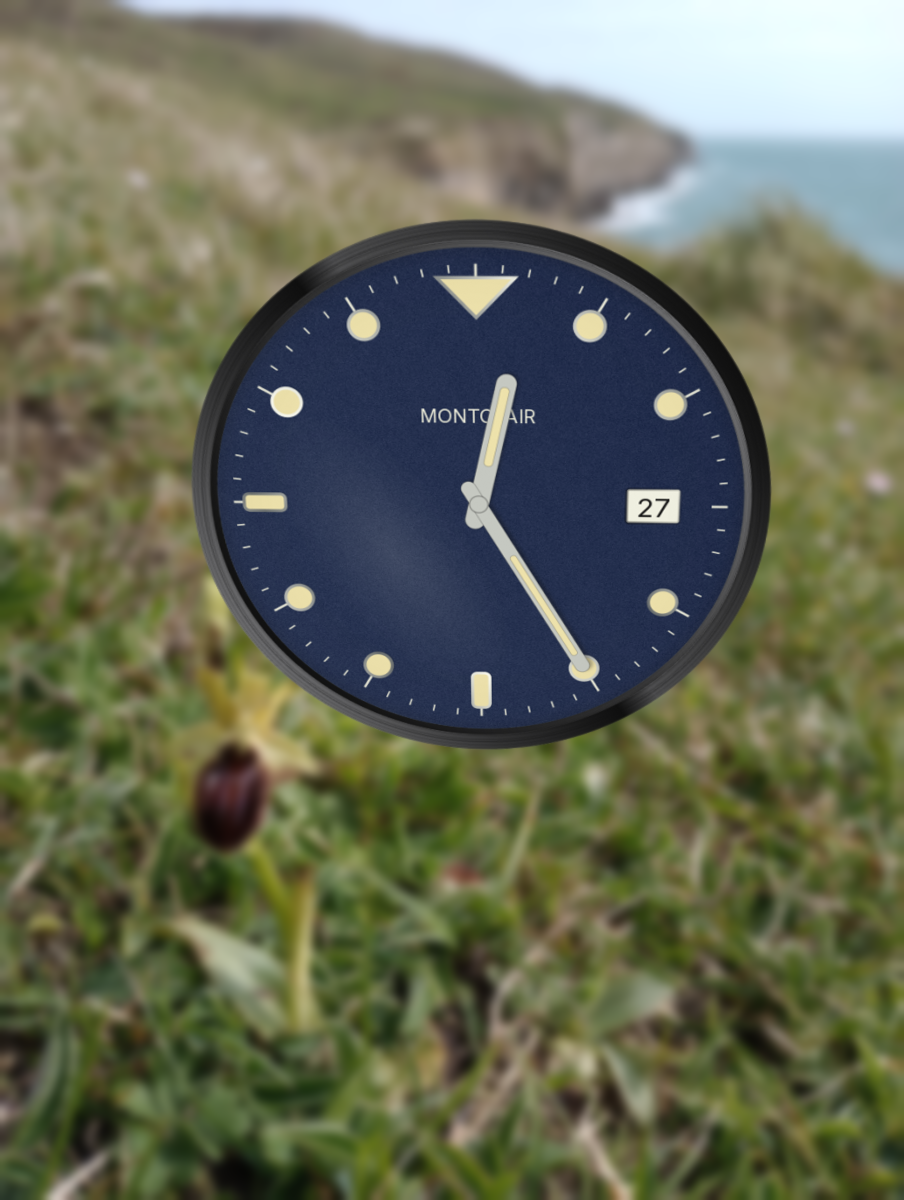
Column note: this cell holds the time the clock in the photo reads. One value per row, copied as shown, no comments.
12:25
